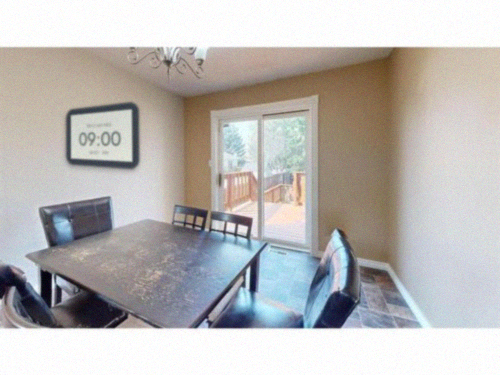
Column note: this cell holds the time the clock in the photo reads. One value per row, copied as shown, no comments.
9:00
